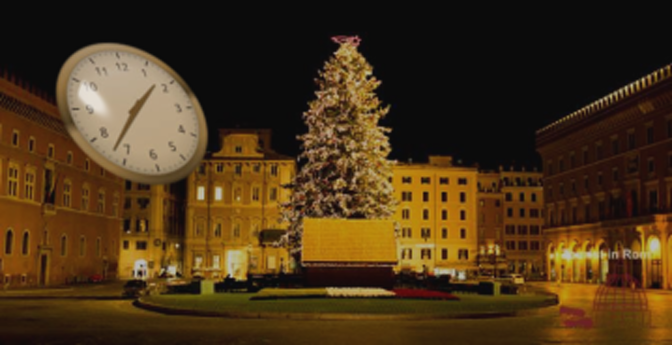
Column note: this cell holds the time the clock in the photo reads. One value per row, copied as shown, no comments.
1:37
